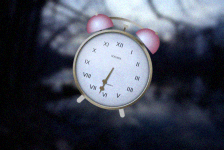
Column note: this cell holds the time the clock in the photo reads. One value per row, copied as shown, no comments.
6:32
